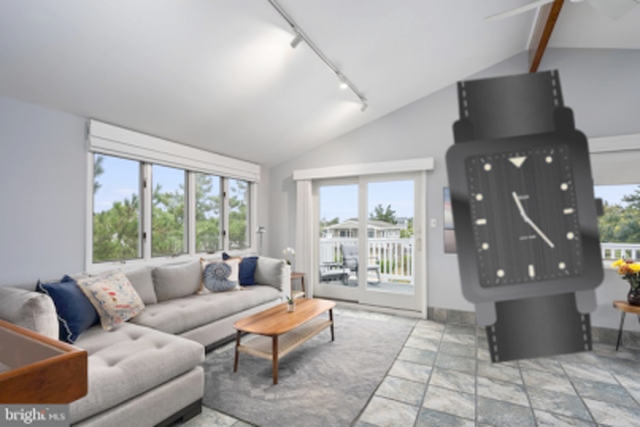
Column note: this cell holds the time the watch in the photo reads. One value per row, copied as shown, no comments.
11:24
